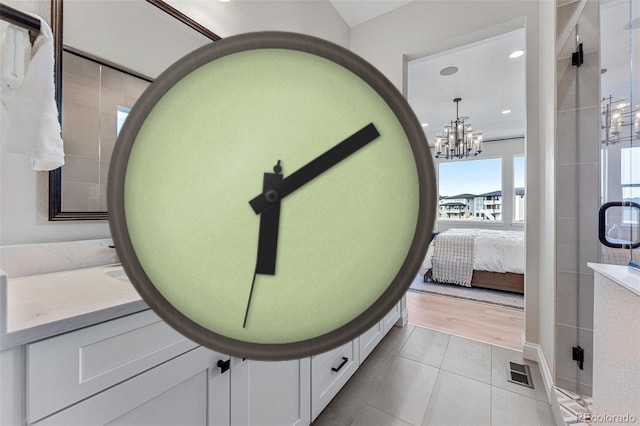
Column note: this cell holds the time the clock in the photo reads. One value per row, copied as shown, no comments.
6:09:32
